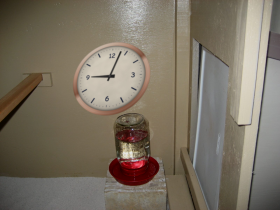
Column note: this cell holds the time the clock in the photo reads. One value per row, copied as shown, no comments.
9:03
